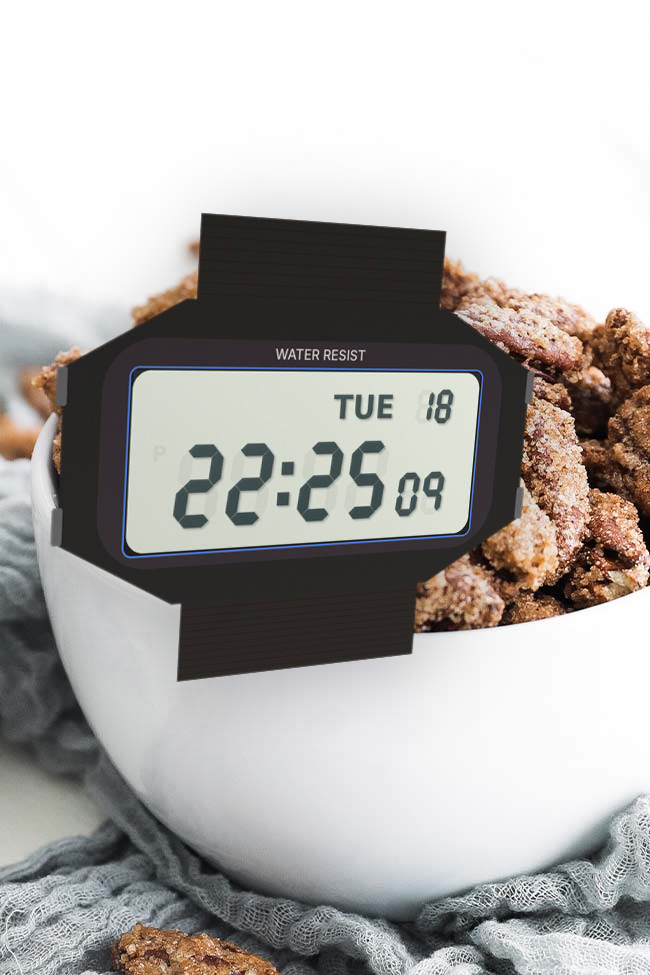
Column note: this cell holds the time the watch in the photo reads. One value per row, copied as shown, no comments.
22:25:09
